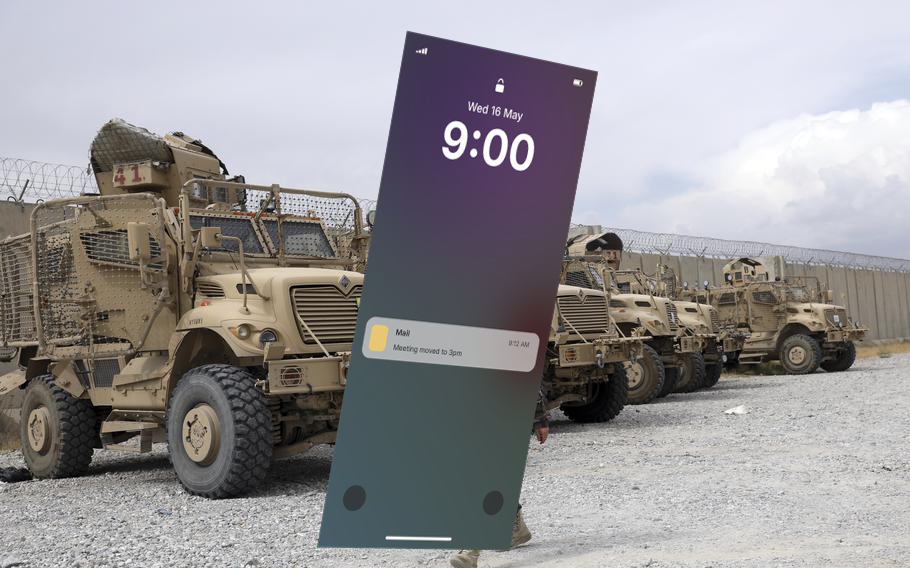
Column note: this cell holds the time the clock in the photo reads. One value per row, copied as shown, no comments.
9:00
